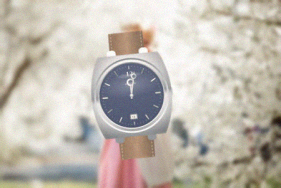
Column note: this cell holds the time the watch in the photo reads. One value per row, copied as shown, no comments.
12:02
